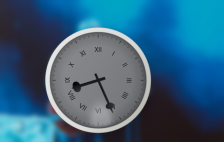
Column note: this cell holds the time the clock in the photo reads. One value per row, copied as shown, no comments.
8:26
